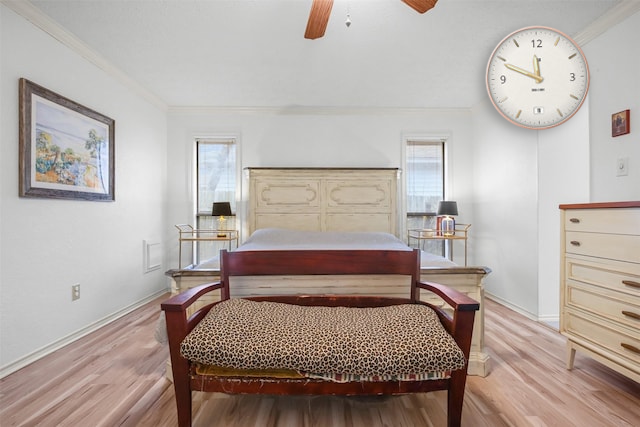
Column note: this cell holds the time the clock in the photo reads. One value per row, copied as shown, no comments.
11:49
